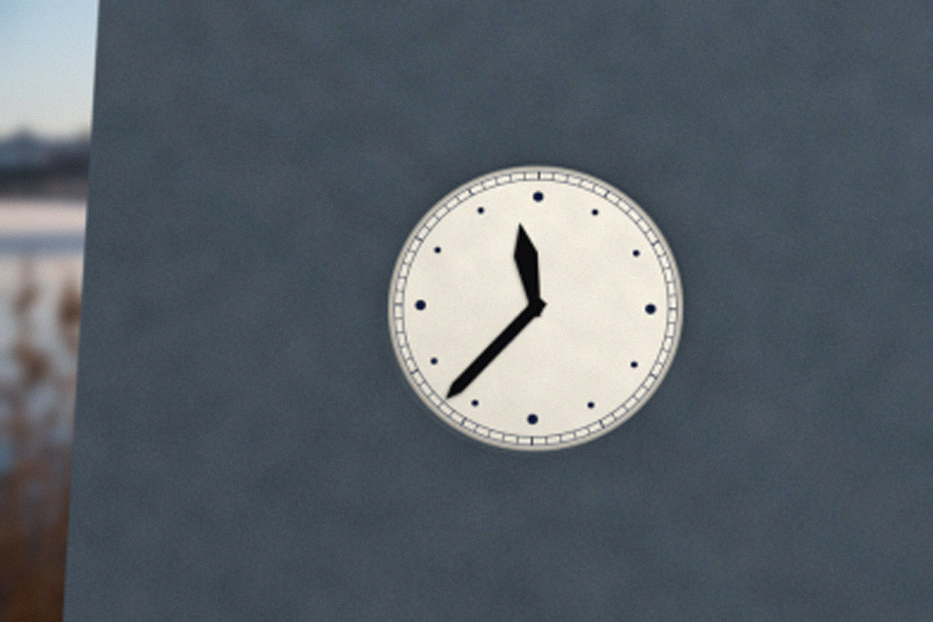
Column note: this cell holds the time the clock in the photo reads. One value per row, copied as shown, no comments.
11:37
